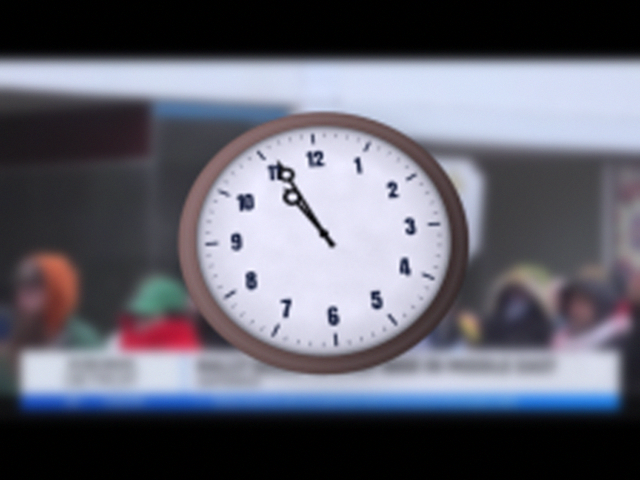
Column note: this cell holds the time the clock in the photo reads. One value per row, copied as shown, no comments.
10:56
